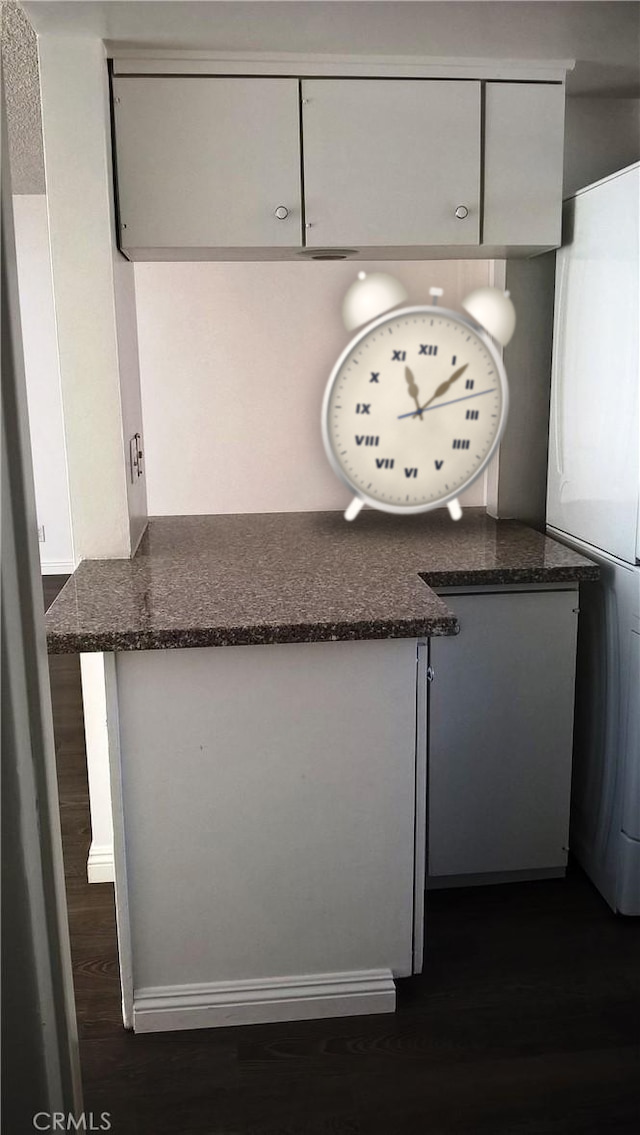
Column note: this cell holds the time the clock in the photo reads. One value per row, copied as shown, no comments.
11:07:12
